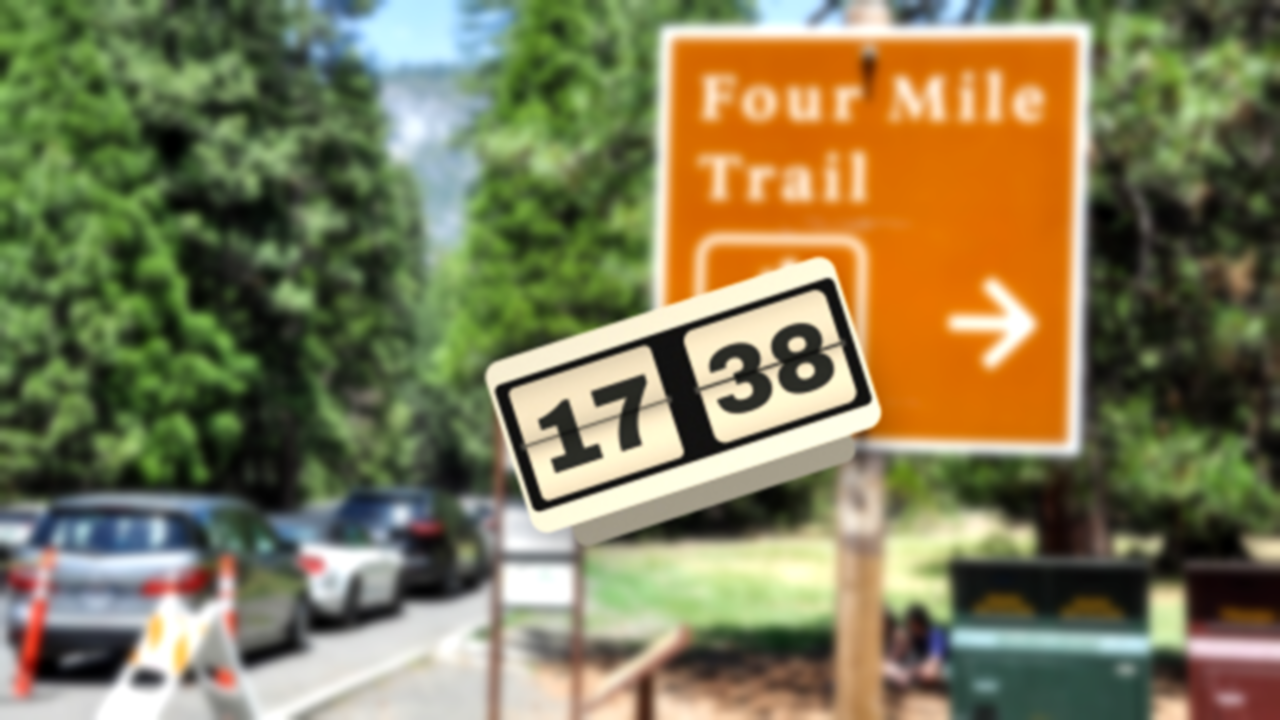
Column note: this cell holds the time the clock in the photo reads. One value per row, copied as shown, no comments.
17:38
